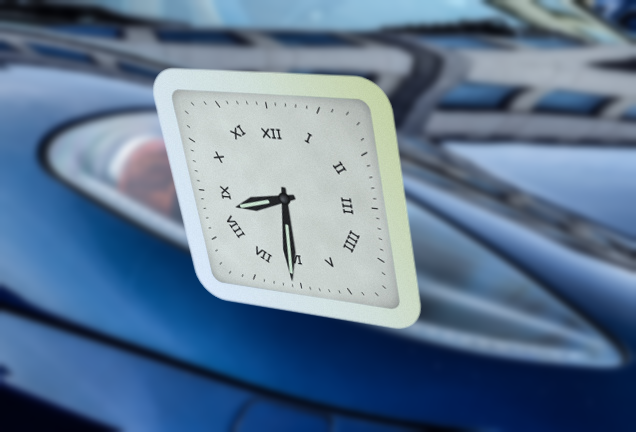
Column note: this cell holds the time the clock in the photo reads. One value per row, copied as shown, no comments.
8:31
